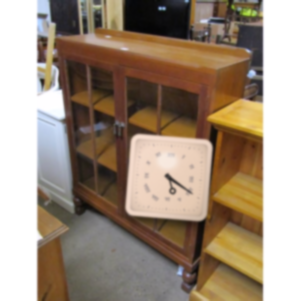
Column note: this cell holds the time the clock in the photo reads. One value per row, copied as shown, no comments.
5:20
